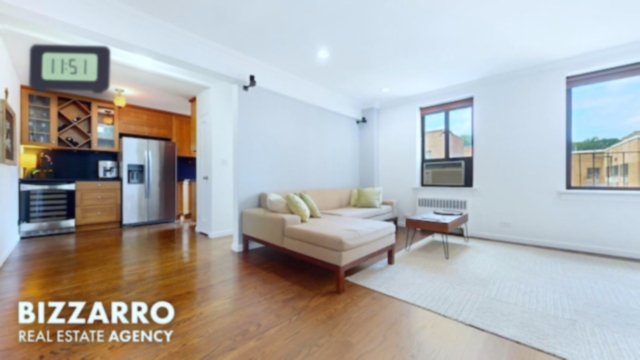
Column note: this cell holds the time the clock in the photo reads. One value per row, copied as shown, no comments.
11:51
